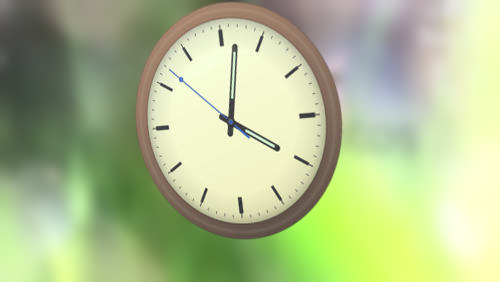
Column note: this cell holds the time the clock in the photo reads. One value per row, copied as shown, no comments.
4:01:52
